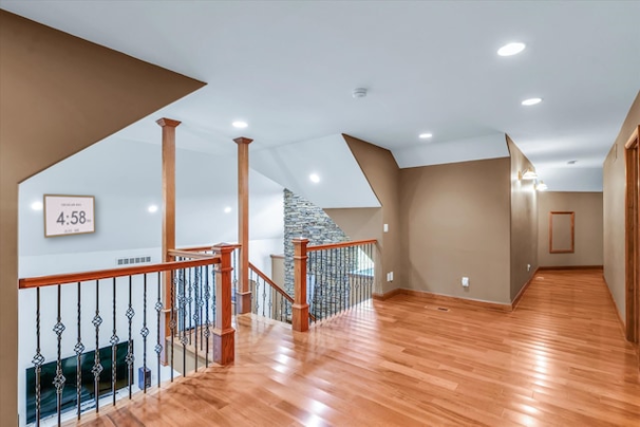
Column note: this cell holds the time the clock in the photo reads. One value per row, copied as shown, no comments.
4:58
